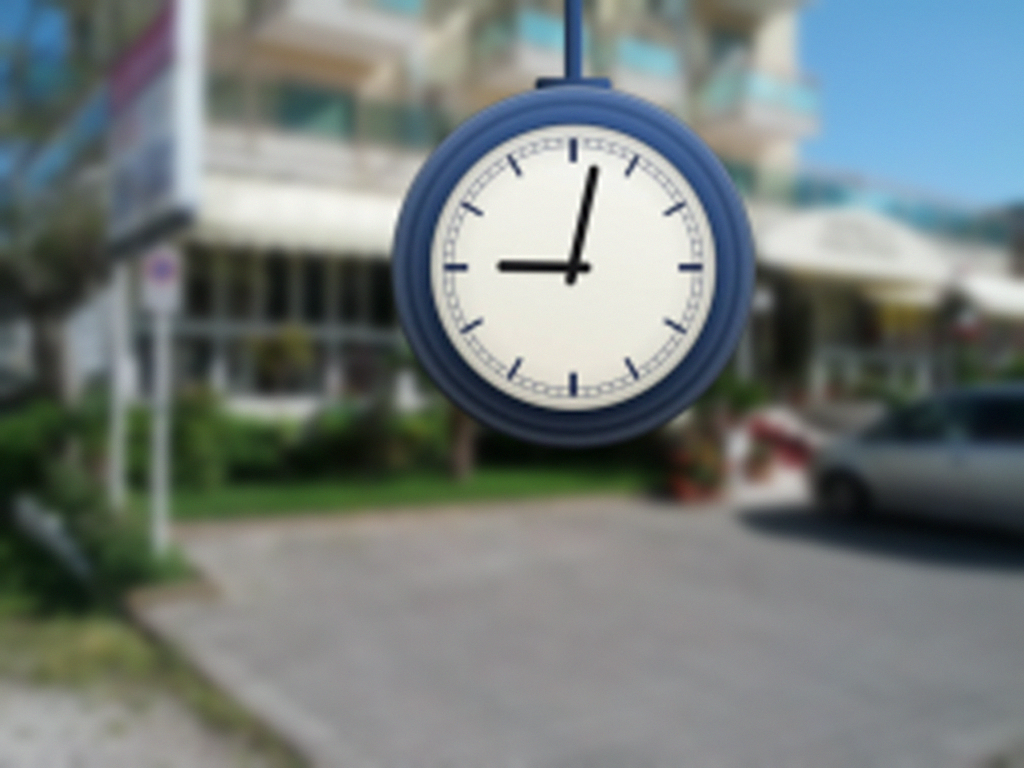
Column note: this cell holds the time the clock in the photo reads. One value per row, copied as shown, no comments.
9:02
